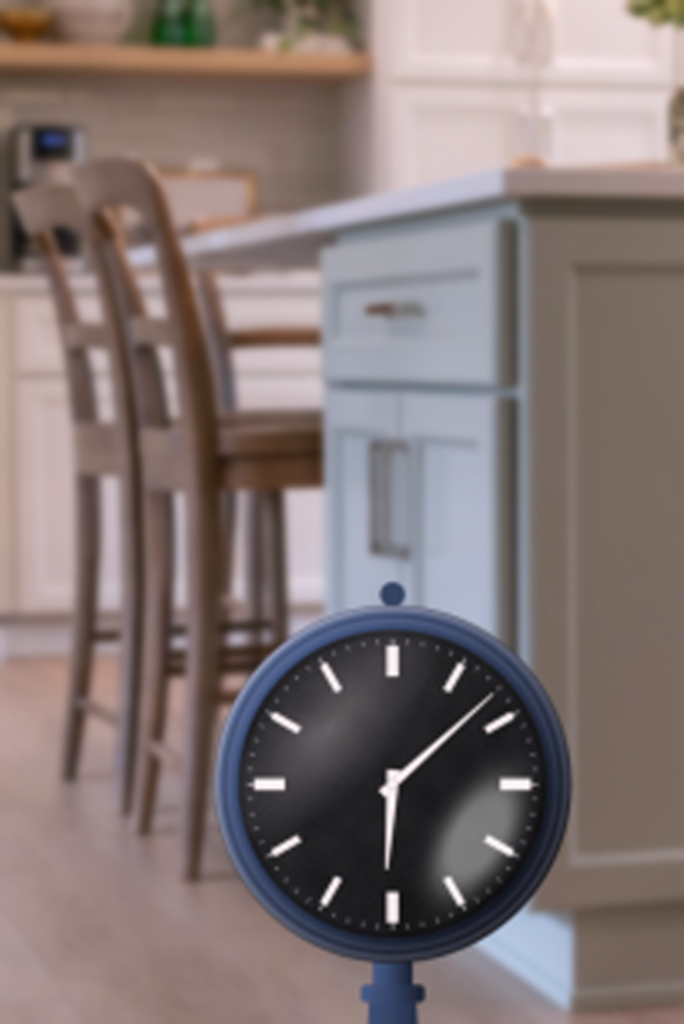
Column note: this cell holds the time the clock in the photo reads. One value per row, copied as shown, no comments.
6:08
